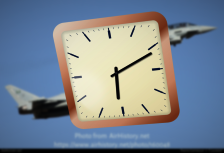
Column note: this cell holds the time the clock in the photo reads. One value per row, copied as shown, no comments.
6:11
